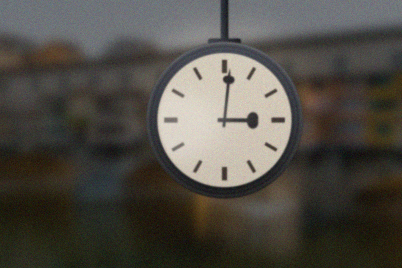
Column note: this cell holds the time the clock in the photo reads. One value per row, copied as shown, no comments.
3:01
